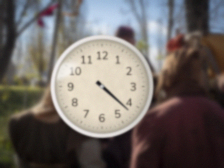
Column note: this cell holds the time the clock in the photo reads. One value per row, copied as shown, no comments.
4:22
